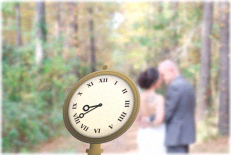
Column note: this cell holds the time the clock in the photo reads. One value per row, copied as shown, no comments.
8:40
